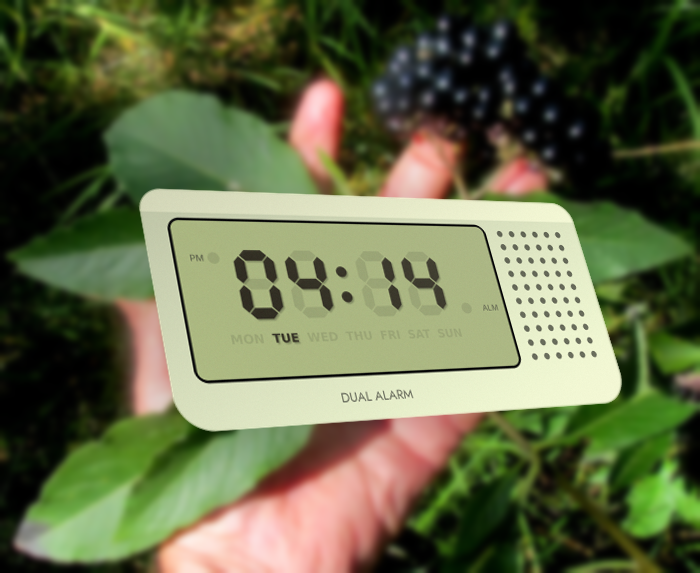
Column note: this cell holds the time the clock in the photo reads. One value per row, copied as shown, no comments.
4:14
